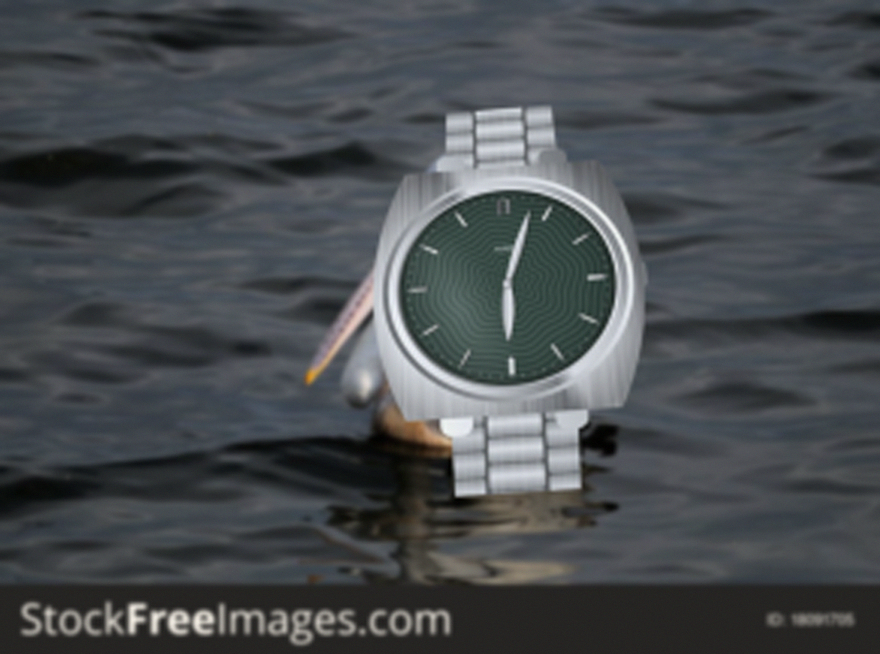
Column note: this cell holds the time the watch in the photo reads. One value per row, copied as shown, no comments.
6:03
